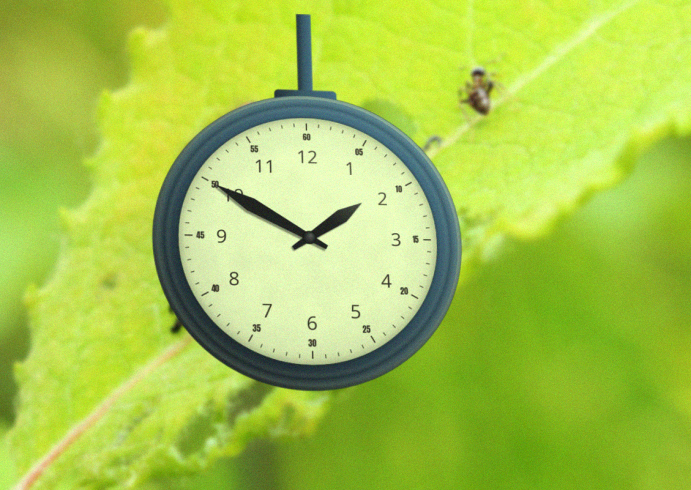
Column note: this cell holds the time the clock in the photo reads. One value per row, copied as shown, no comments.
1:50
